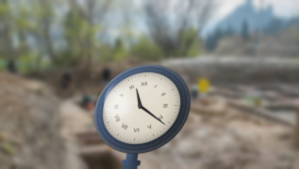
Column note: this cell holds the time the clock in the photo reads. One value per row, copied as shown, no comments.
11:21
